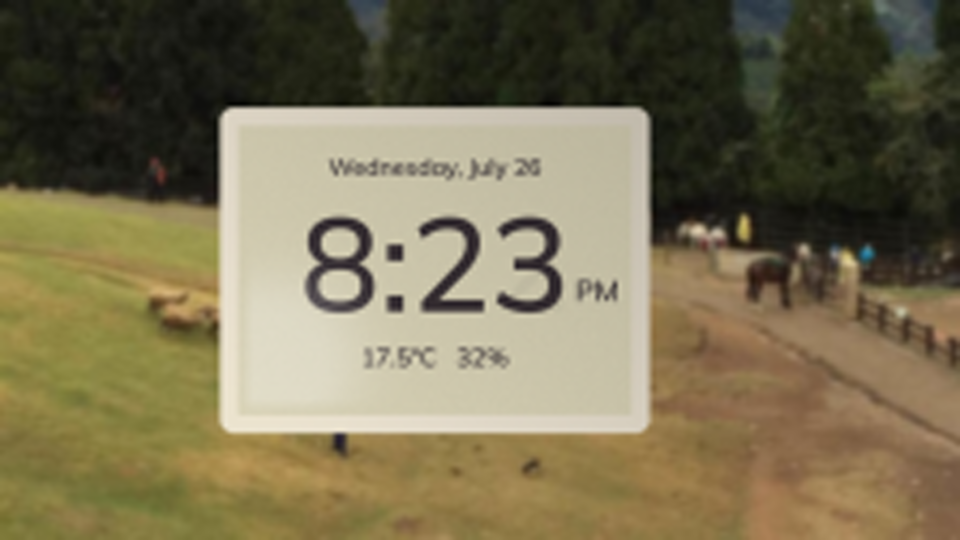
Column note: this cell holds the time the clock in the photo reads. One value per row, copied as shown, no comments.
8:23
